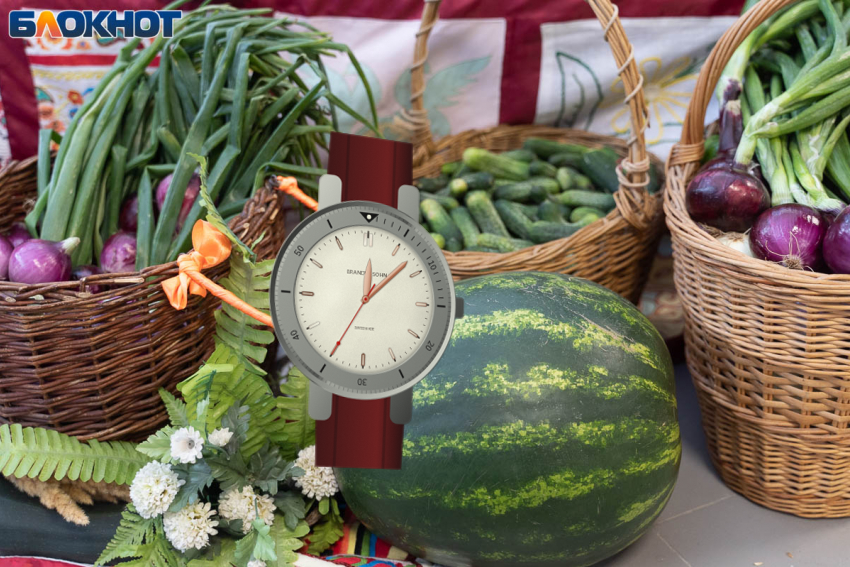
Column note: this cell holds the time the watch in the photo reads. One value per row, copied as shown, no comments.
12:07:35
